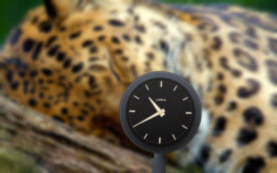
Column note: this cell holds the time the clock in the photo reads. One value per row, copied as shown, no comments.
10:40
